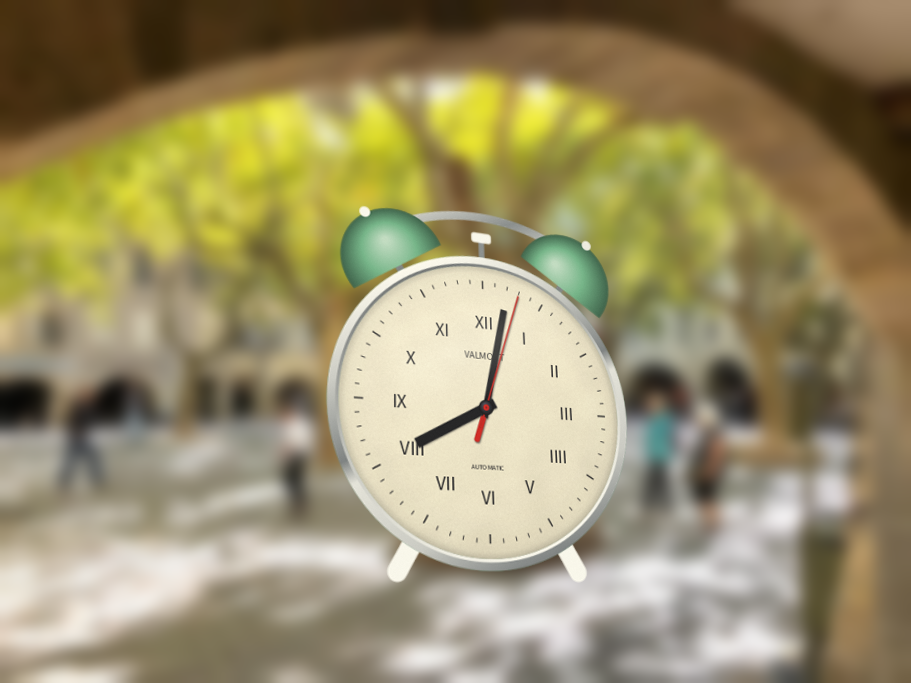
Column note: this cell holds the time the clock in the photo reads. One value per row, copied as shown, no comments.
8:02:03
